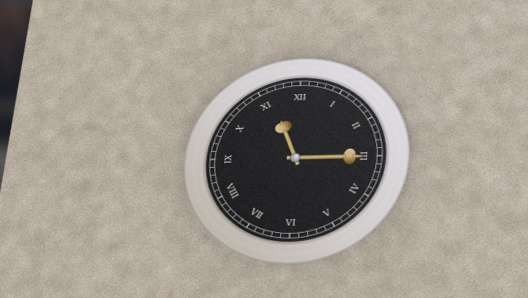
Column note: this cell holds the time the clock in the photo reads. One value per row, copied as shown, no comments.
11:15
